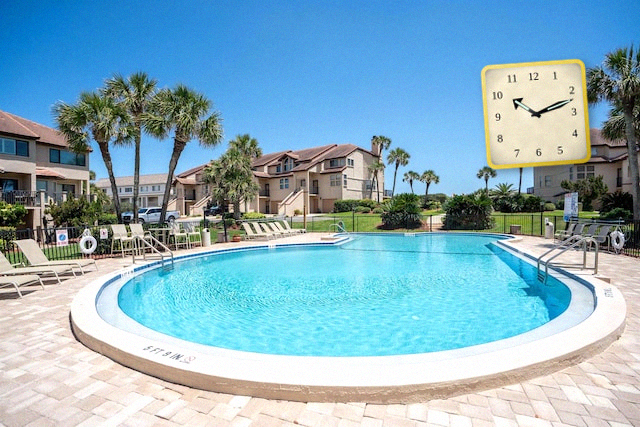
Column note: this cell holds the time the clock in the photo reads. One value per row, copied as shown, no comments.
10:12
